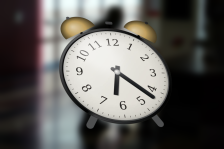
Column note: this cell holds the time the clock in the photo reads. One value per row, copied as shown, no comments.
6:22
